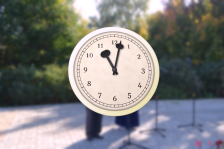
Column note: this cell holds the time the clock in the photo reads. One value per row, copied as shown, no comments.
11:02
